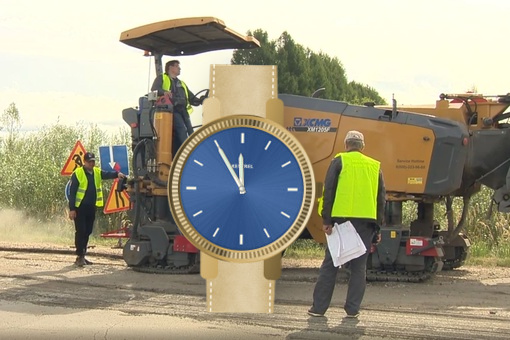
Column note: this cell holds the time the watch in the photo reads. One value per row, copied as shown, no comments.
11:55
